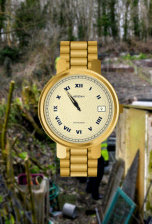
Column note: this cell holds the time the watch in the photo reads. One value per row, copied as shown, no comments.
10:54
